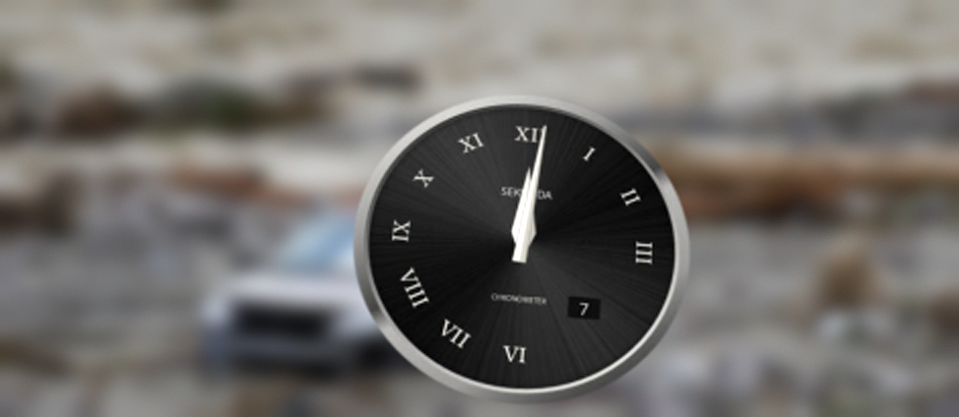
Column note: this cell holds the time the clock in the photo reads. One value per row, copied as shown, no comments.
12:01
